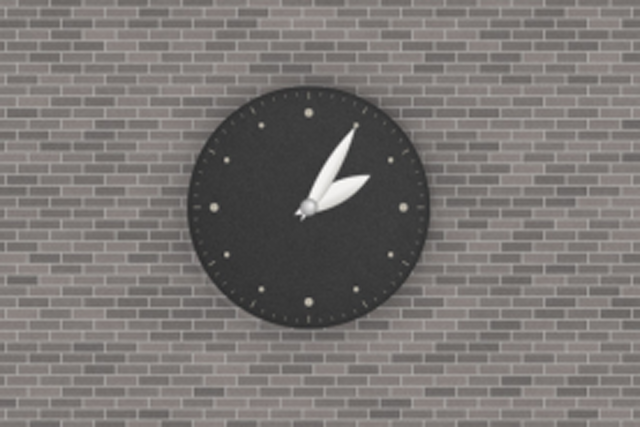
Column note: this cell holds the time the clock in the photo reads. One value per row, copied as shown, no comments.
2:05
